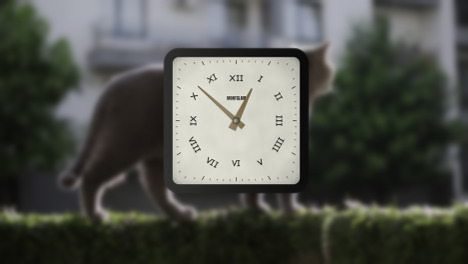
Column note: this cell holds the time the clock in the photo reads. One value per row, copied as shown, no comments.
12:52
